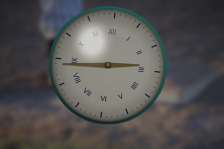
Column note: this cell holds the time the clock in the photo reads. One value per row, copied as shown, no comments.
2:44
